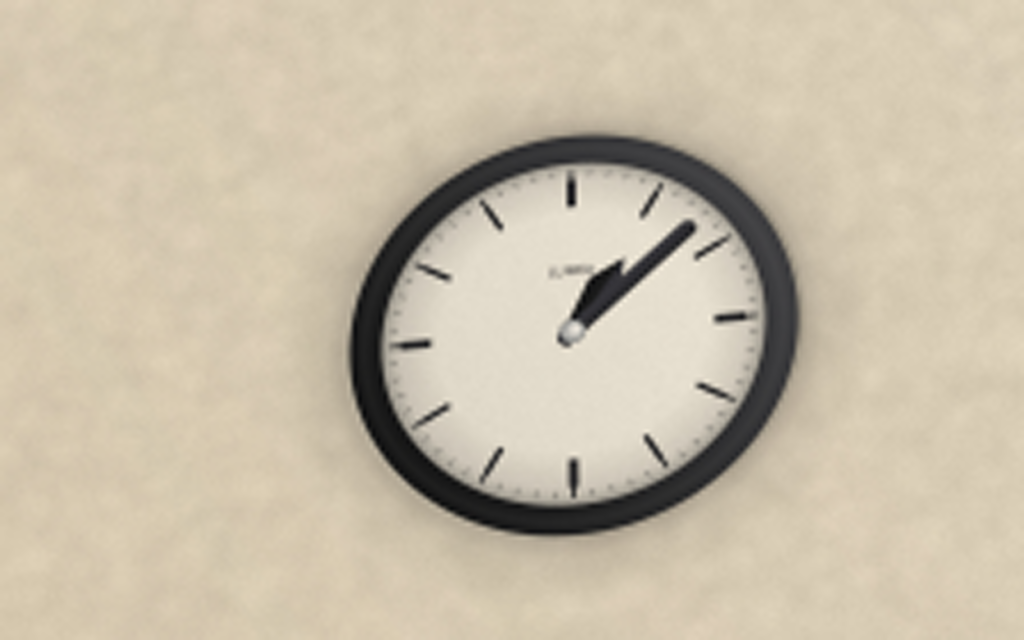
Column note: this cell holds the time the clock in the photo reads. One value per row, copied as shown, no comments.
1:08
